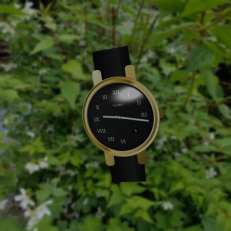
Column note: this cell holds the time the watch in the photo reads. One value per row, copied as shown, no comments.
9:17
